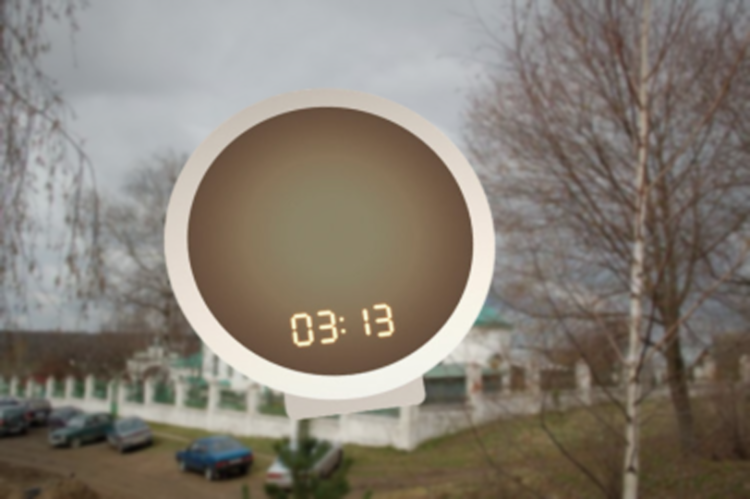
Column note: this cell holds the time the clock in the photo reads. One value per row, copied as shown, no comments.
3:13
